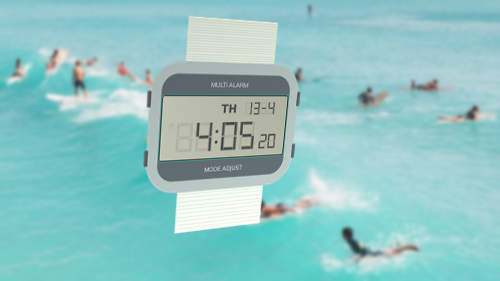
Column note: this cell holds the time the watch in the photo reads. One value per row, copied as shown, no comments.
4:05:20
